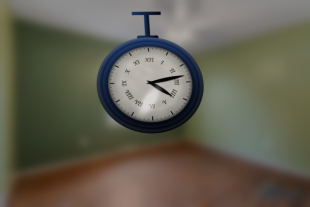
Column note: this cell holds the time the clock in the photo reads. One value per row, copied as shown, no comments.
4:13
